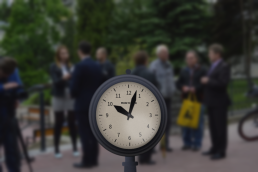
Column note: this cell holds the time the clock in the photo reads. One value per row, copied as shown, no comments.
10:03
